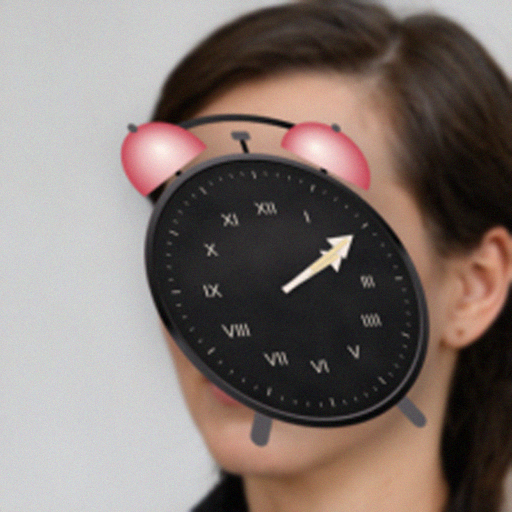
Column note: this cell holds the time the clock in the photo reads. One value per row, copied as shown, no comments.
2:10
